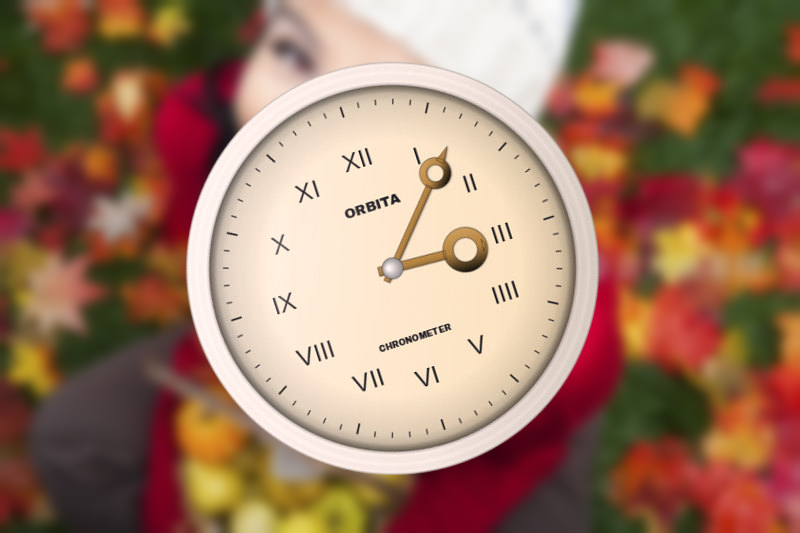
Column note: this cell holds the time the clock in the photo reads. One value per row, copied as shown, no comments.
3:07
